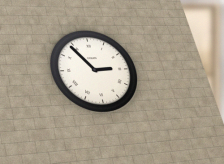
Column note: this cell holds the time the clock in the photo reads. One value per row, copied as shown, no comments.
2:54
